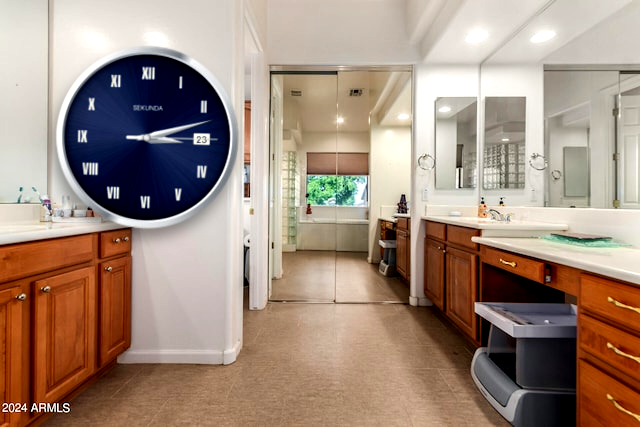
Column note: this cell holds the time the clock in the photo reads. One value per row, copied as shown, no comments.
3:12:15
